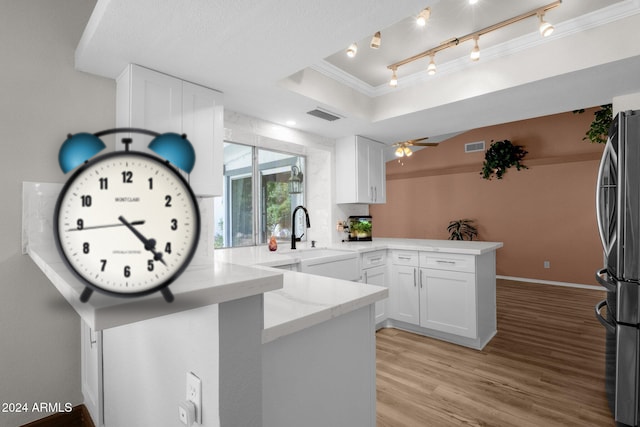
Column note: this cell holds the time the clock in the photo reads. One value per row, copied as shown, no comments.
4:22:44
